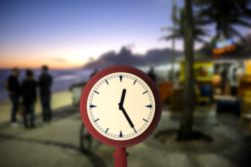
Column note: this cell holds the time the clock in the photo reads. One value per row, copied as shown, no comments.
12:25
